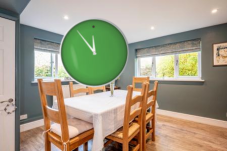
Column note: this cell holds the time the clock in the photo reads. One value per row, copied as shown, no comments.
11:54
